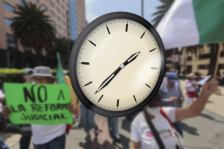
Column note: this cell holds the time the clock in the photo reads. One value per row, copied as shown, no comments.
1:37
